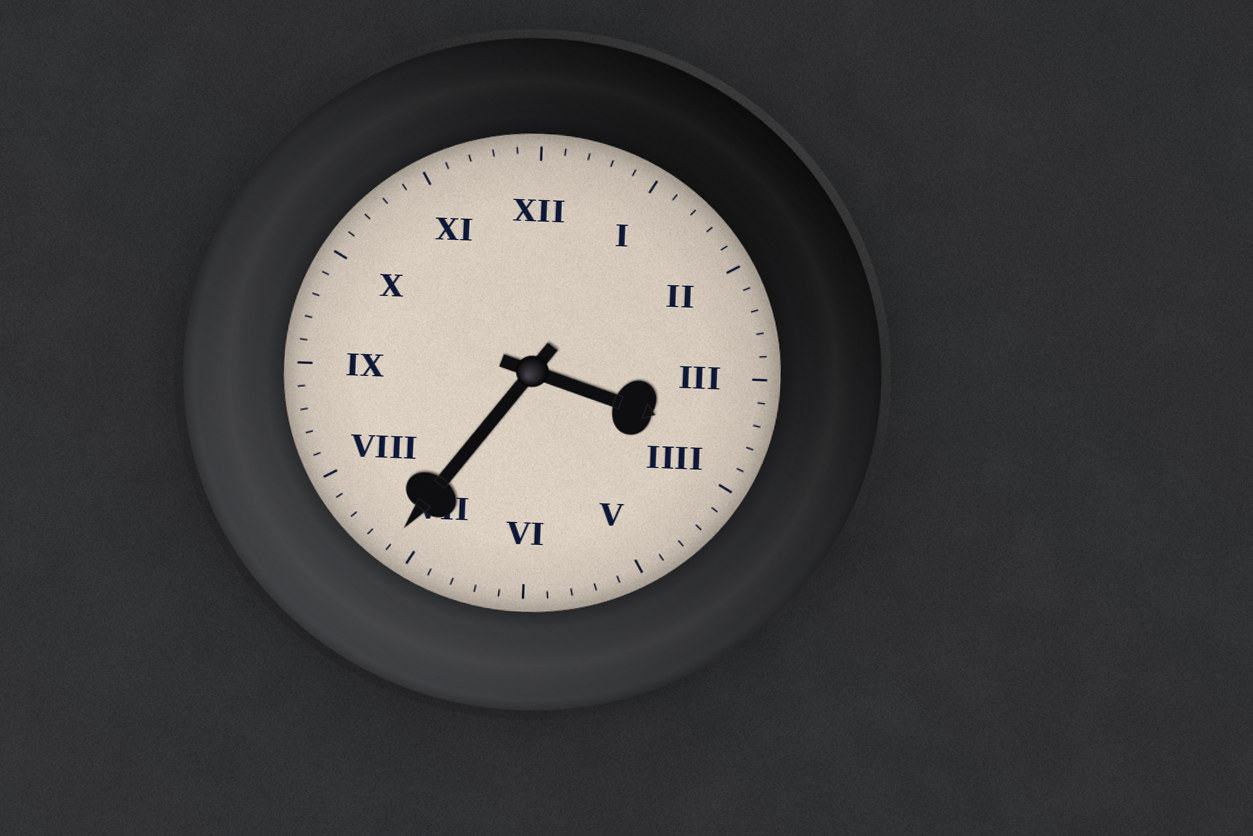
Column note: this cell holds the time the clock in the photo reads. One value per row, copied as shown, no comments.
3:36
